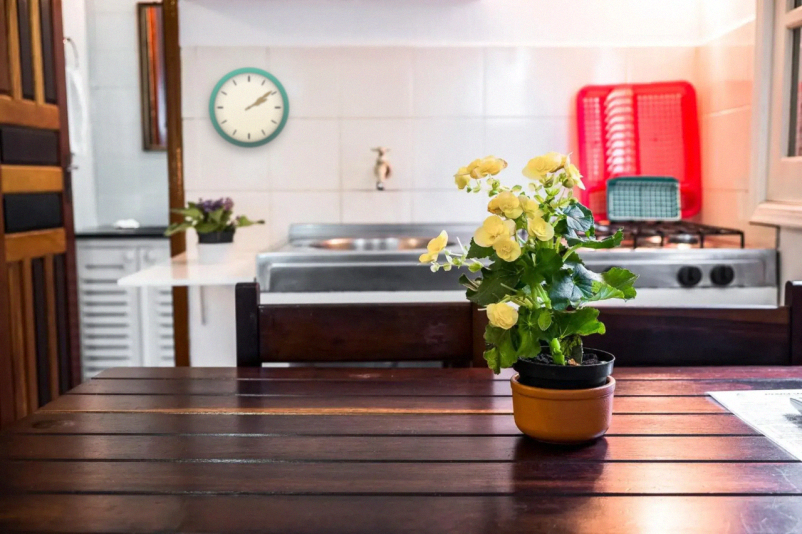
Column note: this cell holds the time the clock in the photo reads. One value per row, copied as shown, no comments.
2:09
